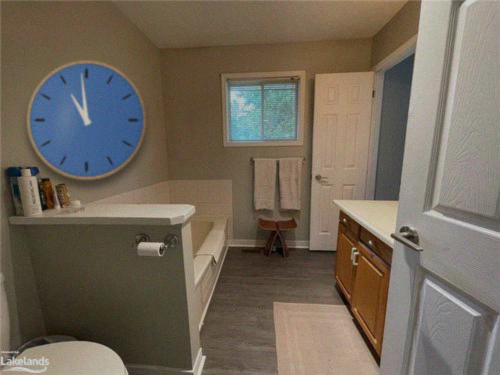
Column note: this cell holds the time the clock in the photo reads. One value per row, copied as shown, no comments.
10:59
